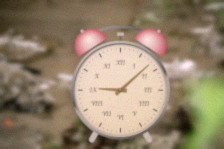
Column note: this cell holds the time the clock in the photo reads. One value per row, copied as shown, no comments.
9:08
